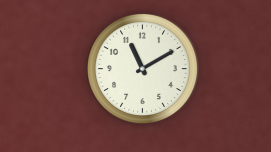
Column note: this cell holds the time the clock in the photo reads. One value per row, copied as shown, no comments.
11:10
